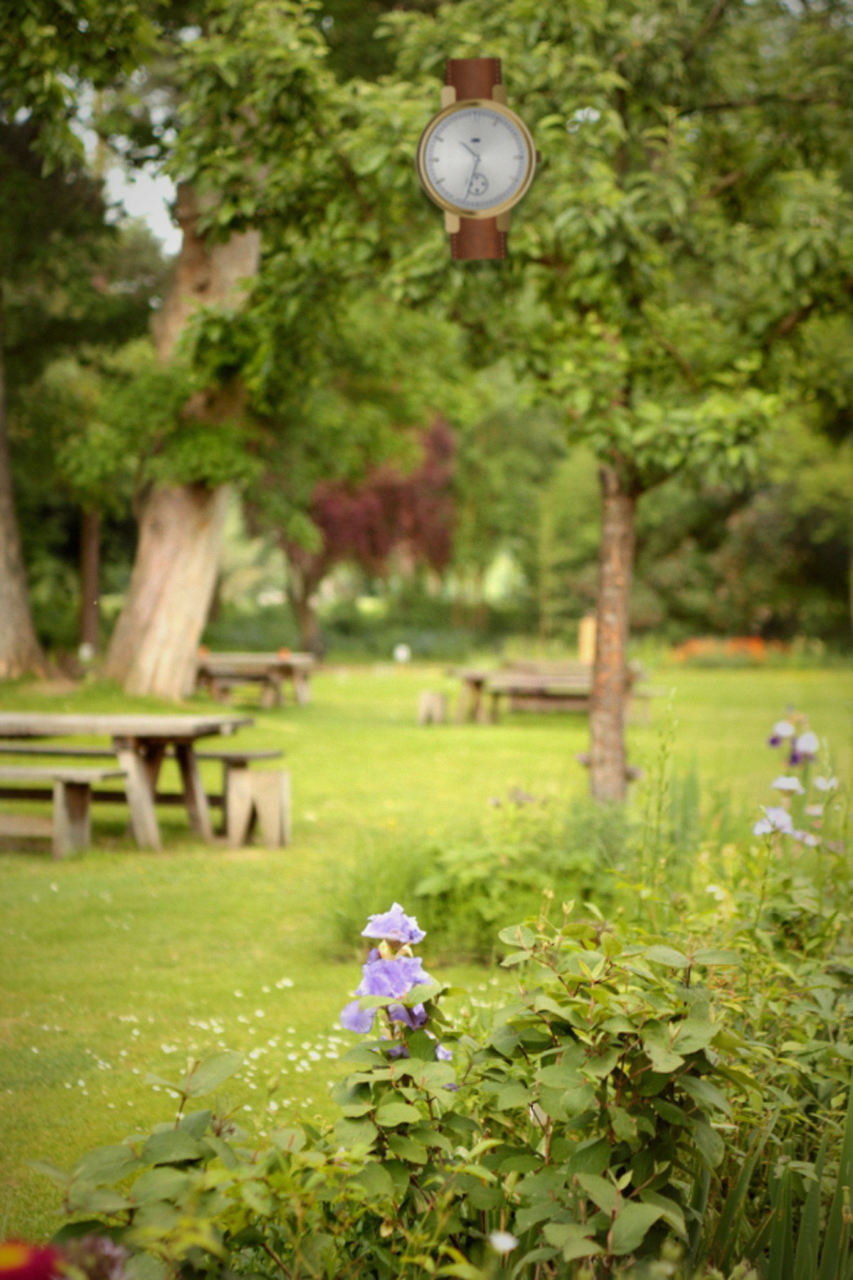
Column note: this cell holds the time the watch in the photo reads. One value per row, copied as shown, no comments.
10:33
